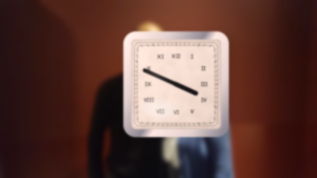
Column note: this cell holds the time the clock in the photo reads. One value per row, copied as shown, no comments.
3:49
